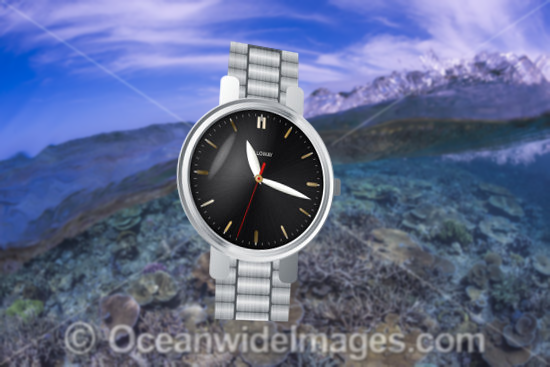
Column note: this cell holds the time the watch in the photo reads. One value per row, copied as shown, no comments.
11:17:33
